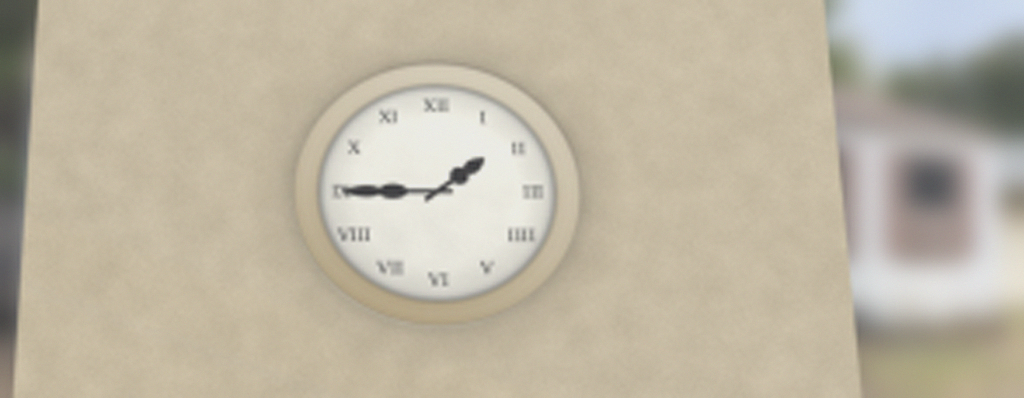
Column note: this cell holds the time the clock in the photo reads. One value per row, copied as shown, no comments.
1:45
